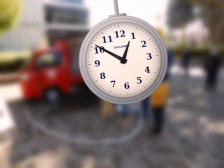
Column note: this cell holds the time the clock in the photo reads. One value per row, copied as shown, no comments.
12:51
